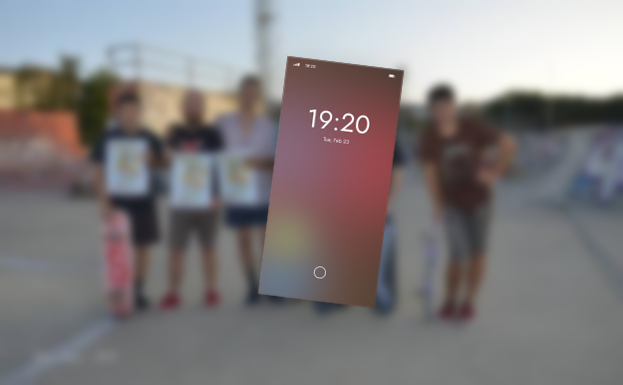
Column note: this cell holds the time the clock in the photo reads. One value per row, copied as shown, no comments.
19:20
